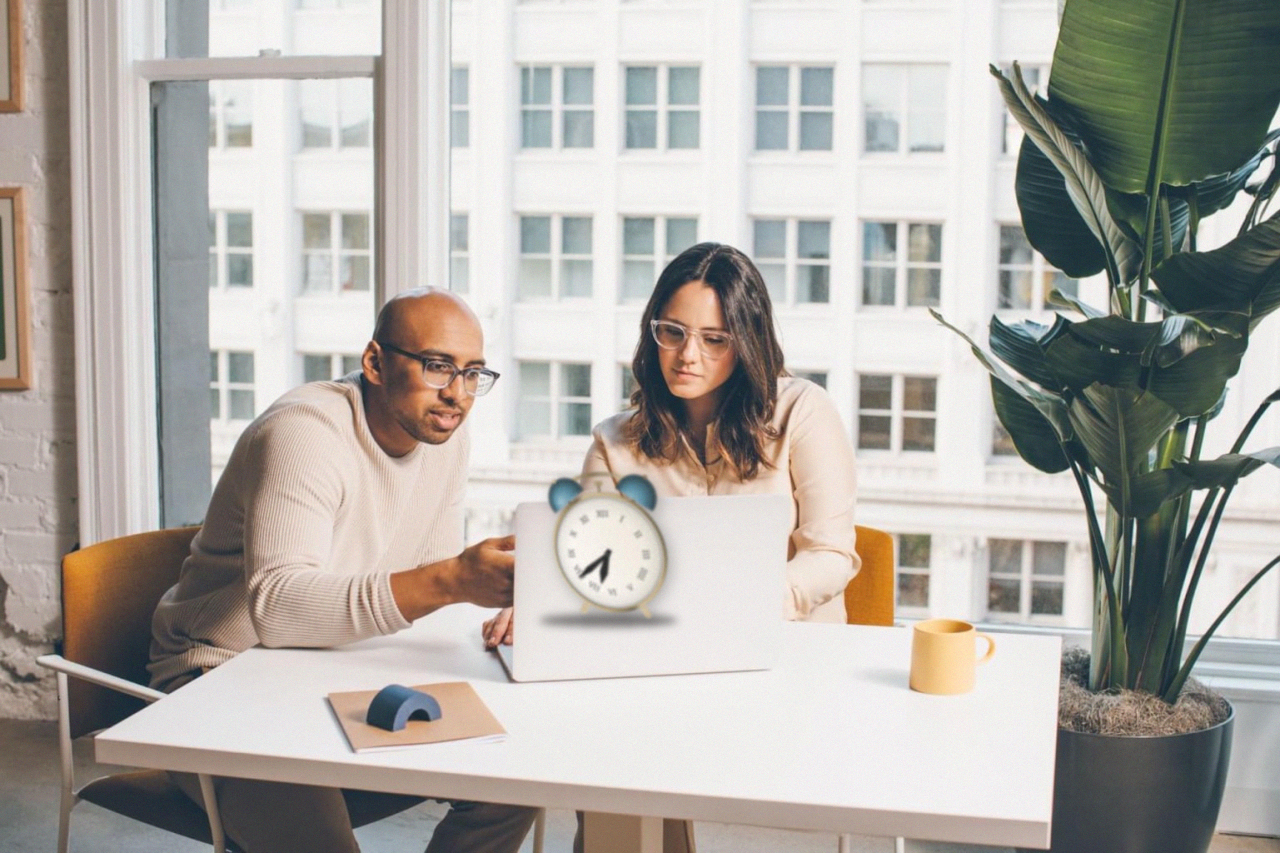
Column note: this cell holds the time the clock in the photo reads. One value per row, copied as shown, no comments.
6:39
